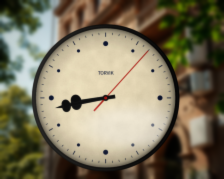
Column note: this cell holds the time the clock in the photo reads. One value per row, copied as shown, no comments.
8:43:07
